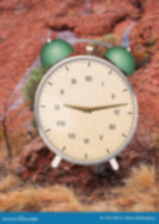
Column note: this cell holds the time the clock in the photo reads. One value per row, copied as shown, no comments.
9:13
